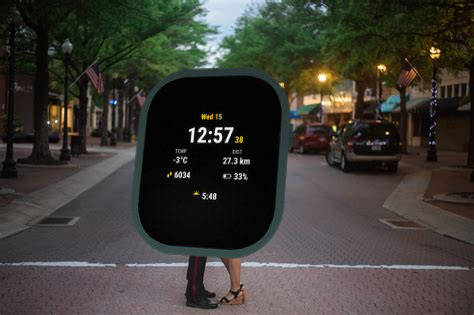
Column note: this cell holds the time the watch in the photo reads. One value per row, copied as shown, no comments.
12:57:38
